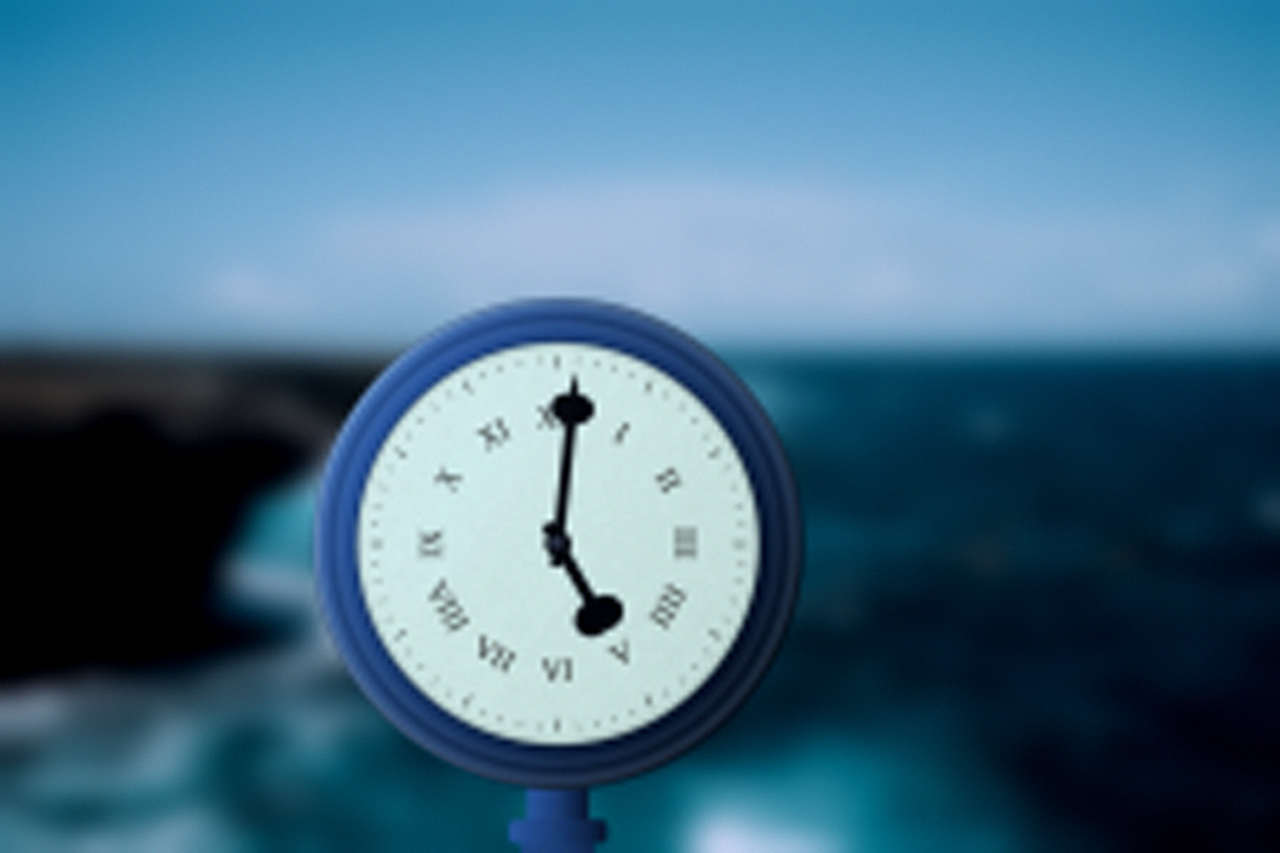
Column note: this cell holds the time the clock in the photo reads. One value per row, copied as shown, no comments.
5:01
